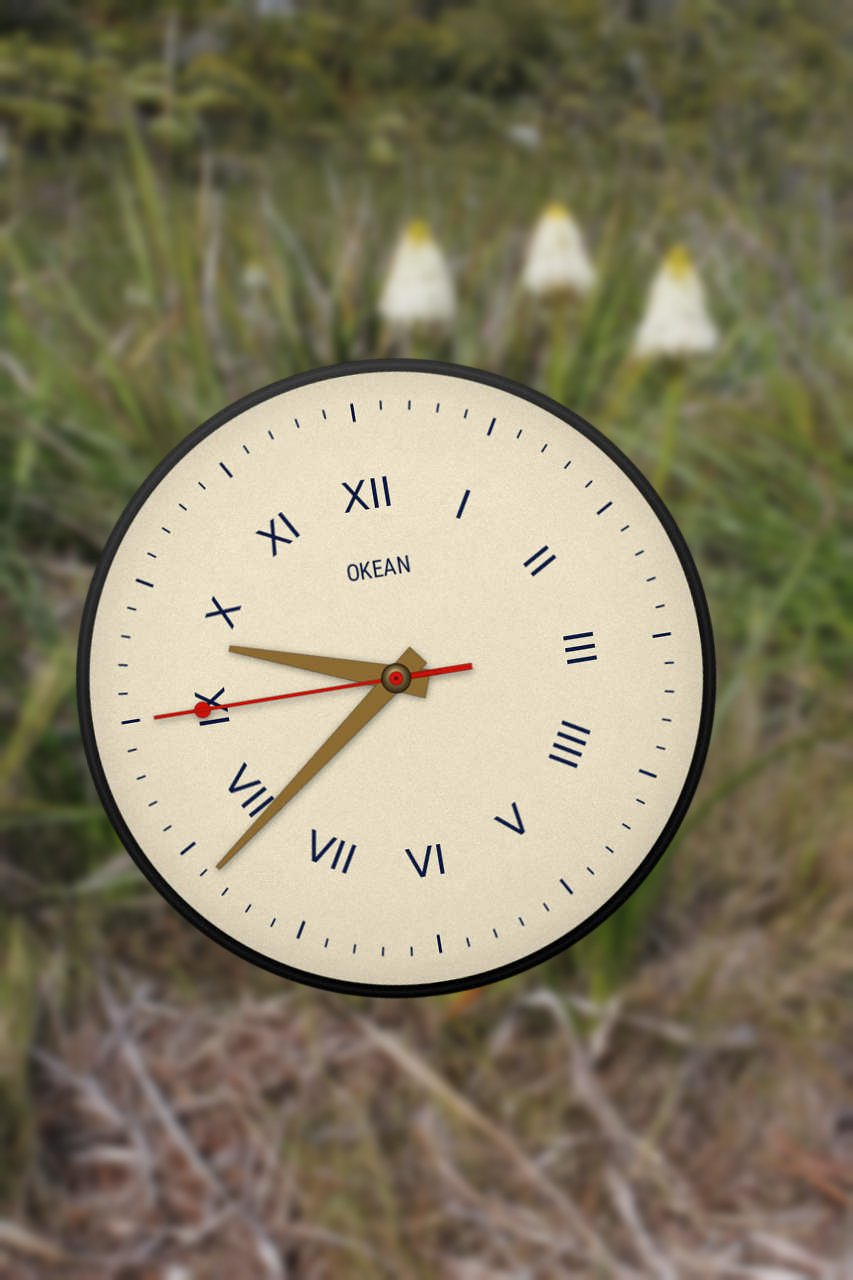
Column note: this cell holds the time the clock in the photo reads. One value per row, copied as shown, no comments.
9:38:45
